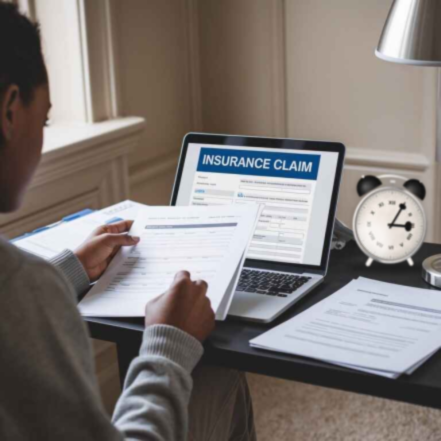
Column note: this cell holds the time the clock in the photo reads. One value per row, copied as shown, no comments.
3:05
